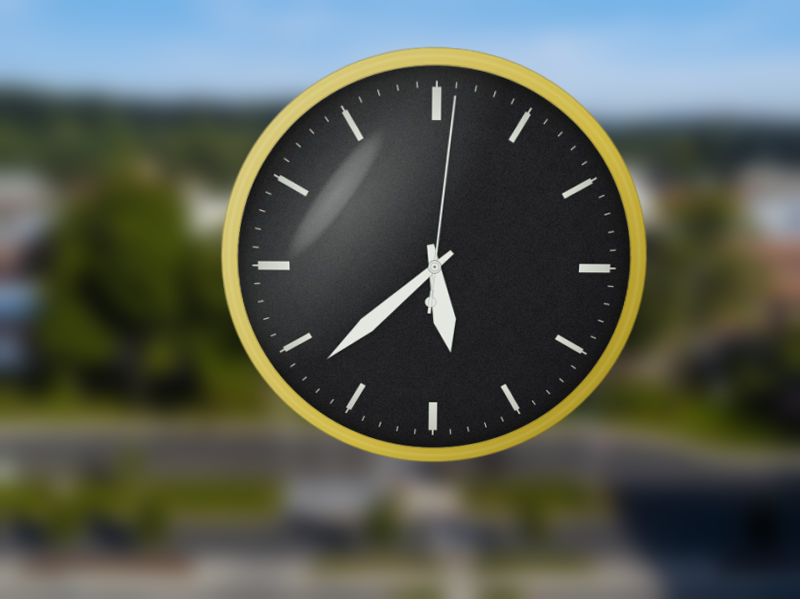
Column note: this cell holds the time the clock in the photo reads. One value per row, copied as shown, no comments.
5:38:01
